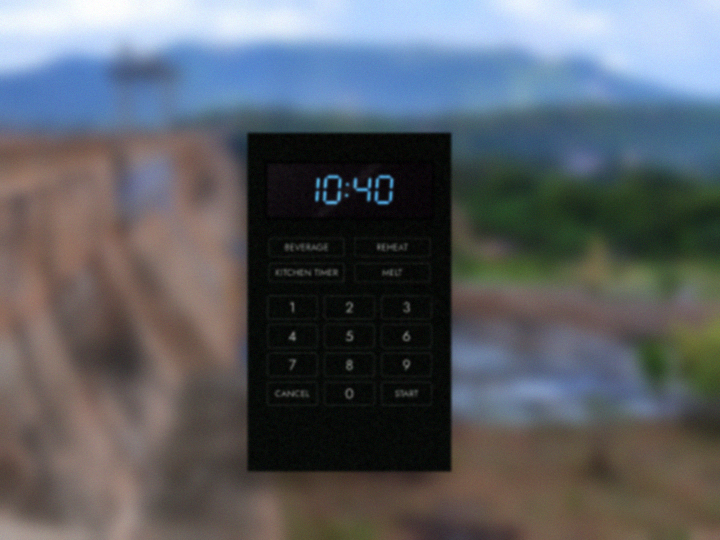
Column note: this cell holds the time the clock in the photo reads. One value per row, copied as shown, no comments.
10:40
